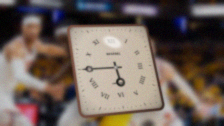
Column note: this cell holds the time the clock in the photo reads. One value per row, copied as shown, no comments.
5:45
